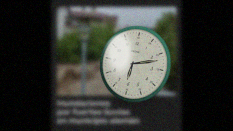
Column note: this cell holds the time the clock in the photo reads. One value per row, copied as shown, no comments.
6:12
